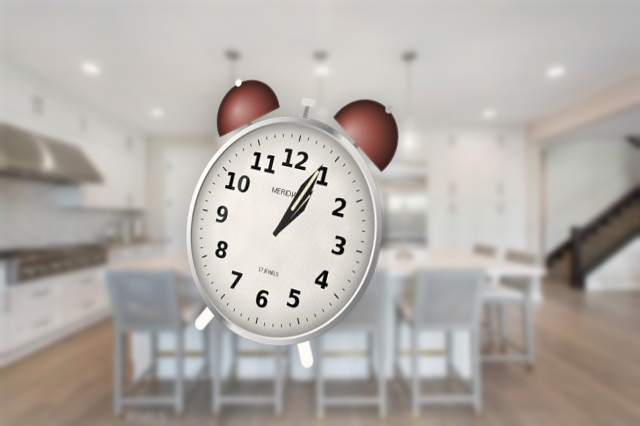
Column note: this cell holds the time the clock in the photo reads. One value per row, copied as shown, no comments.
1:04
